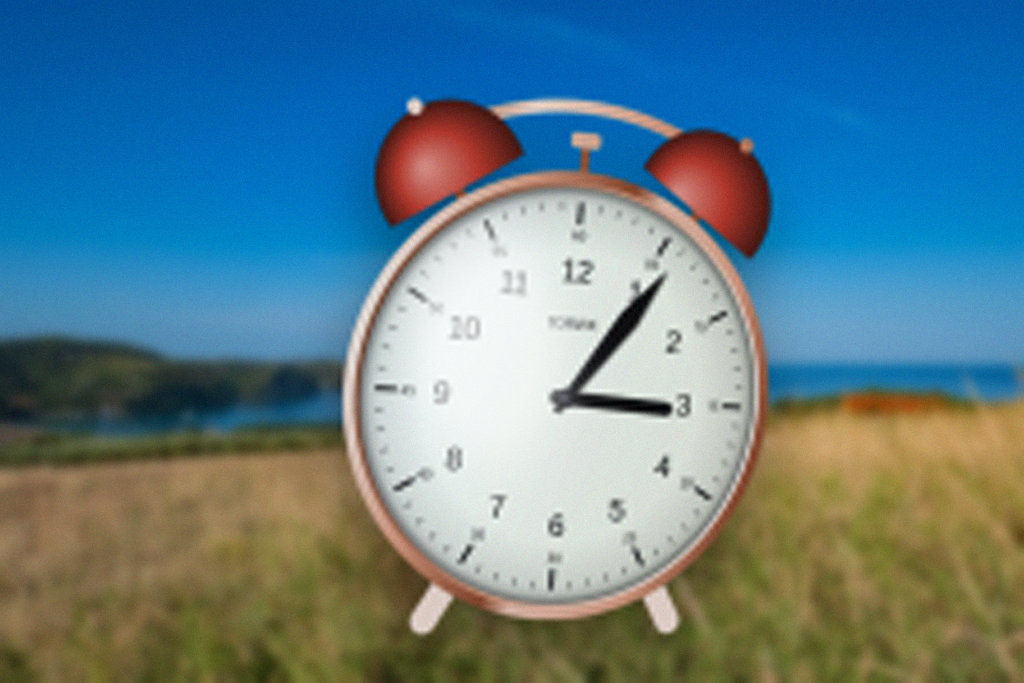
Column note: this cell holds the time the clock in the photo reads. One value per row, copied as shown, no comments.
3:06
